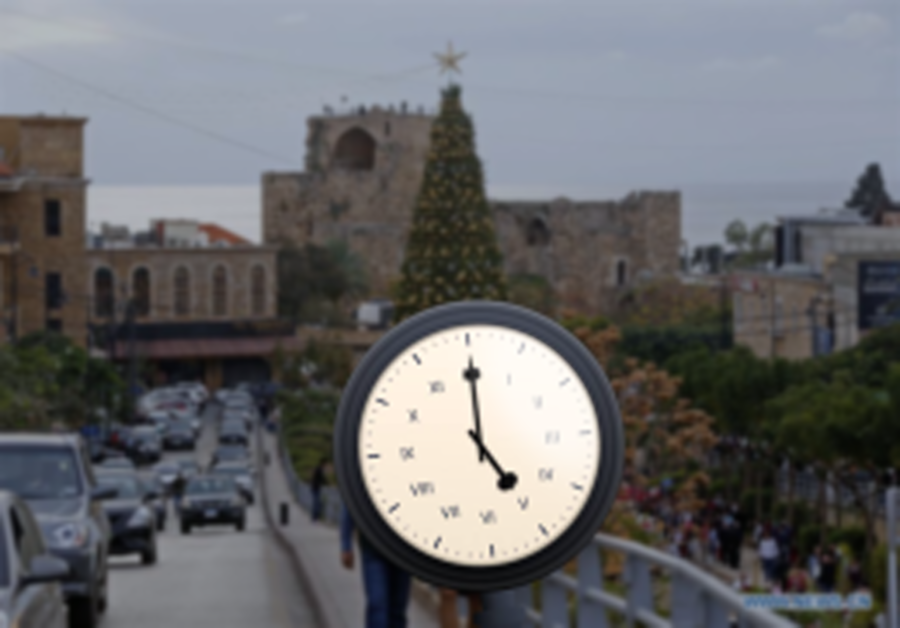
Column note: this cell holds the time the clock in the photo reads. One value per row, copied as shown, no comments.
5:00
